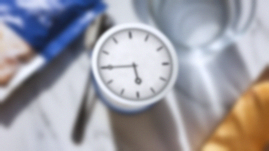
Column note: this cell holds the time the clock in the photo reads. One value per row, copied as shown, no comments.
5:45
